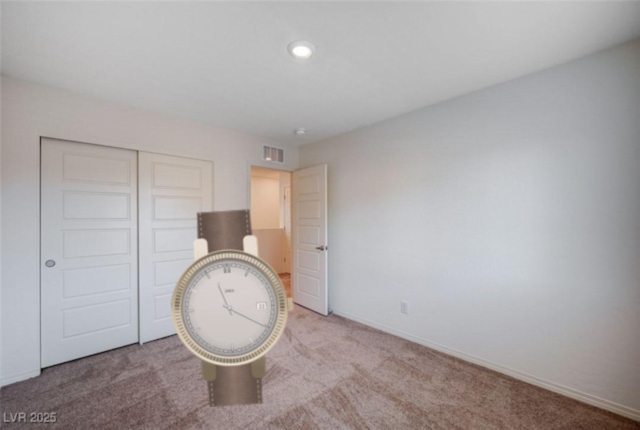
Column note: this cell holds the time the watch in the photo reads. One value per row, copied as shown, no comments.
11:20
